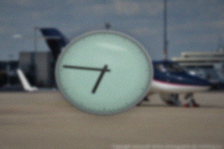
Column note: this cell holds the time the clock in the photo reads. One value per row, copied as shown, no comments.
6:46
